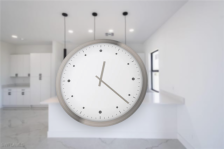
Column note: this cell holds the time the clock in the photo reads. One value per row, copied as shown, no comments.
12:22
